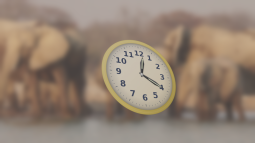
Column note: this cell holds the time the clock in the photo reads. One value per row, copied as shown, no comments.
12:20
